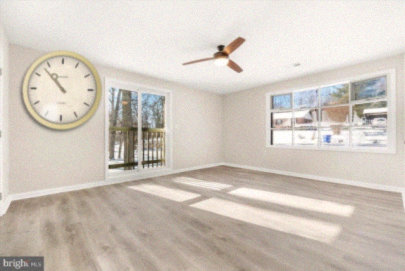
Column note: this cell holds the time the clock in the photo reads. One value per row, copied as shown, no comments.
10:53
